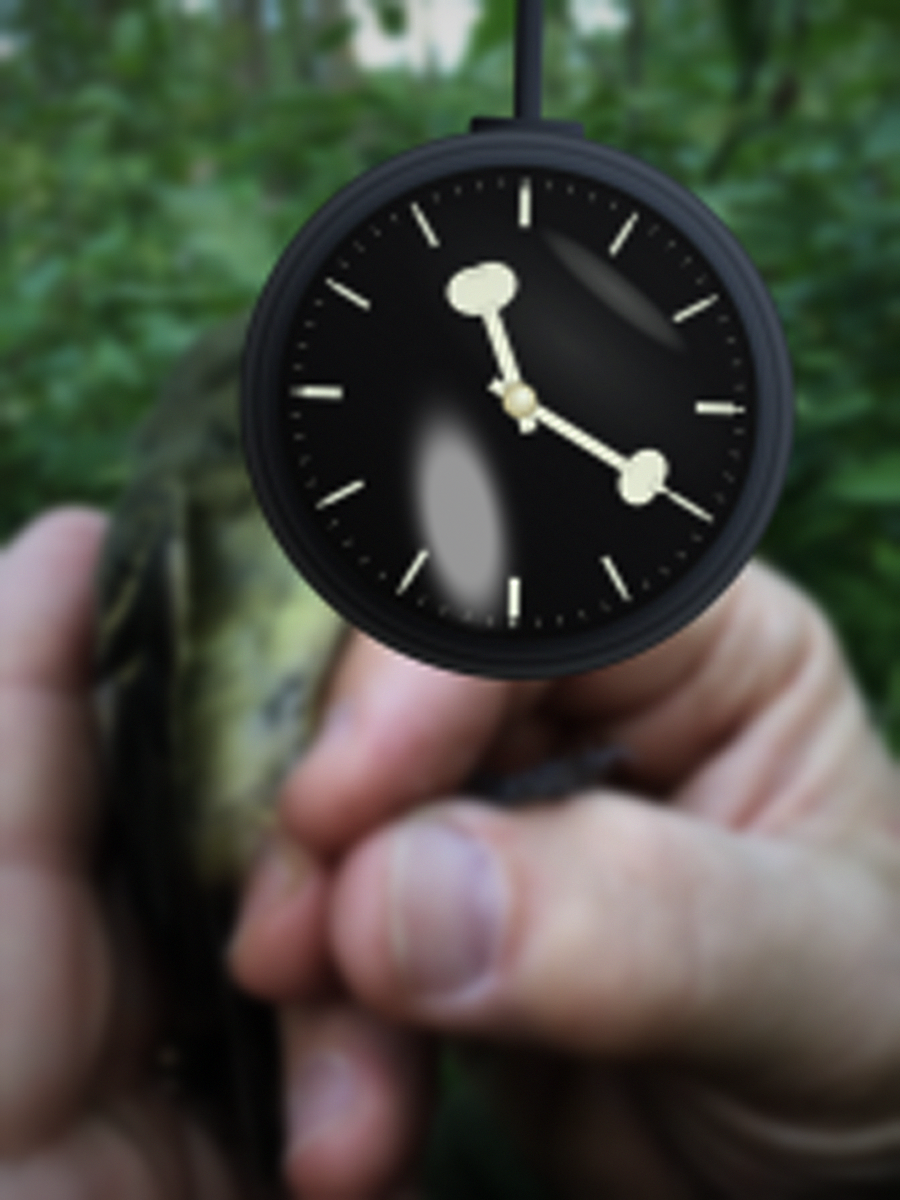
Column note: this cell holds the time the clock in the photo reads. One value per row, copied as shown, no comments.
11:20
